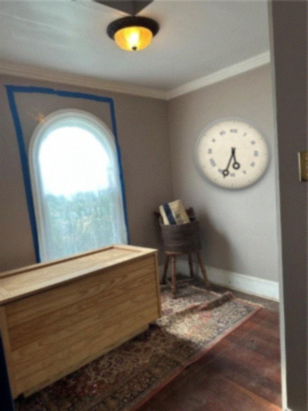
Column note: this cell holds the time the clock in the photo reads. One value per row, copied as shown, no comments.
5:33
